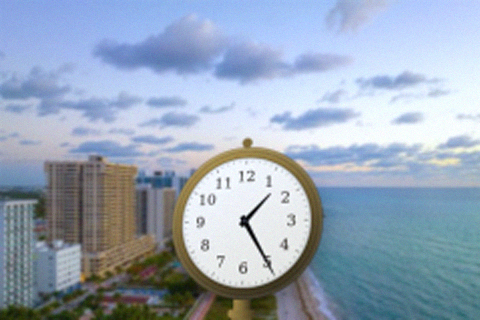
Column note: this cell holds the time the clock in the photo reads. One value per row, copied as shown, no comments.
1:25
